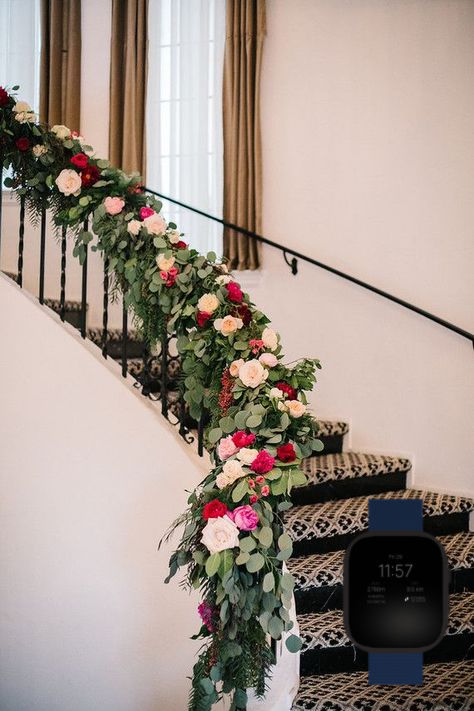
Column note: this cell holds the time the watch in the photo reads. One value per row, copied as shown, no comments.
11:57
